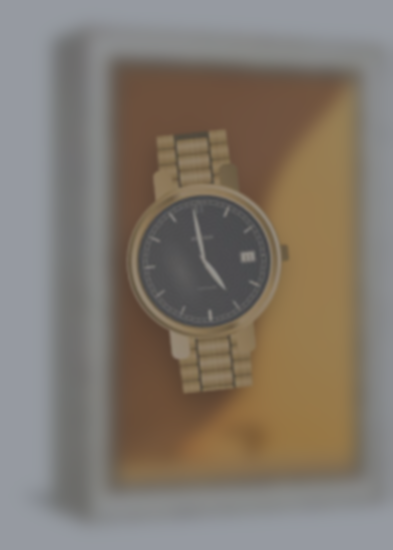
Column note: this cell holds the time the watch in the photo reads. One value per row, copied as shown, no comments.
4:59
